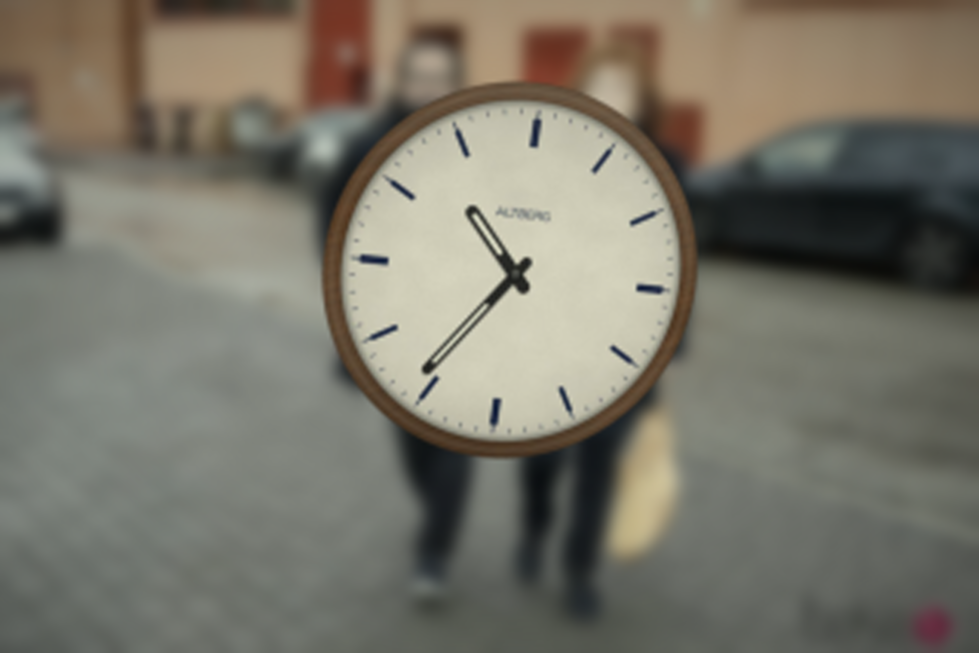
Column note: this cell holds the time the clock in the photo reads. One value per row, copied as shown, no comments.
10:36
